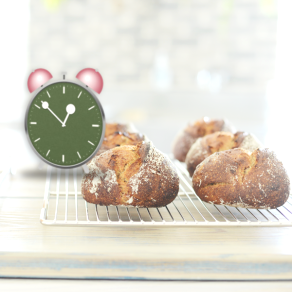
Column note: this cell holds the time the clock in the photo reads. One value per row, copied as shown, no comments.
12:52
